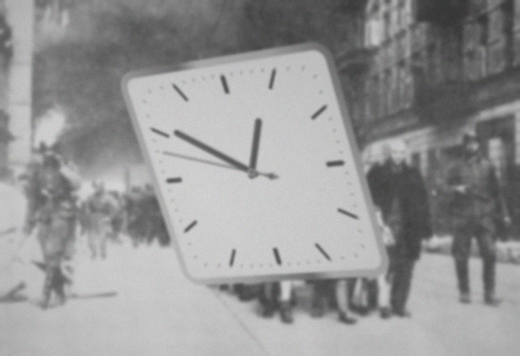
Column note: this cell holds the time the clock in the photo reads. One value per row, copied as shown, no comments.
12:50:48
